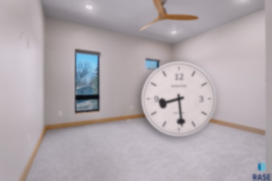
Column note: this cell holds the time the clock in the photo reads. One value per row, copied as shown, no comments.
8:29
